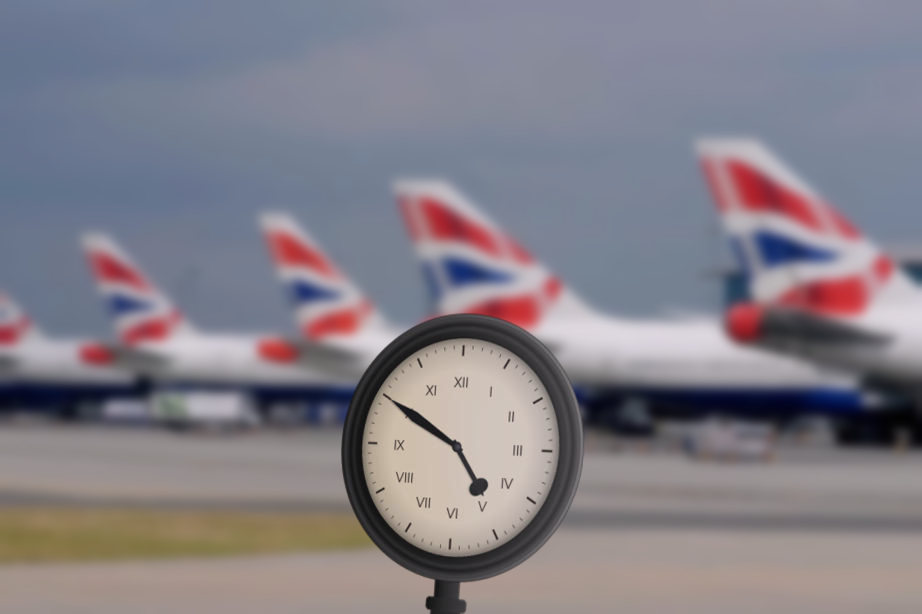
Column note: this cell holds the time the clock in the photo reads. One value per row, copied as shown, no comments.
4:50
